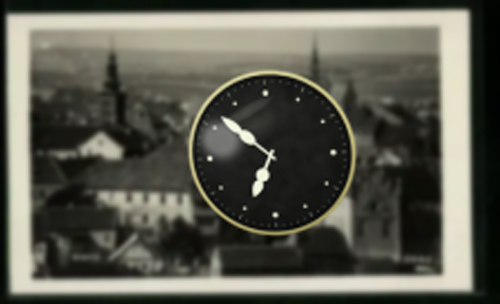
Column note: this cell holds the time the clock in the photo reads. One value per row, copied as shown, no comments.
6:52
